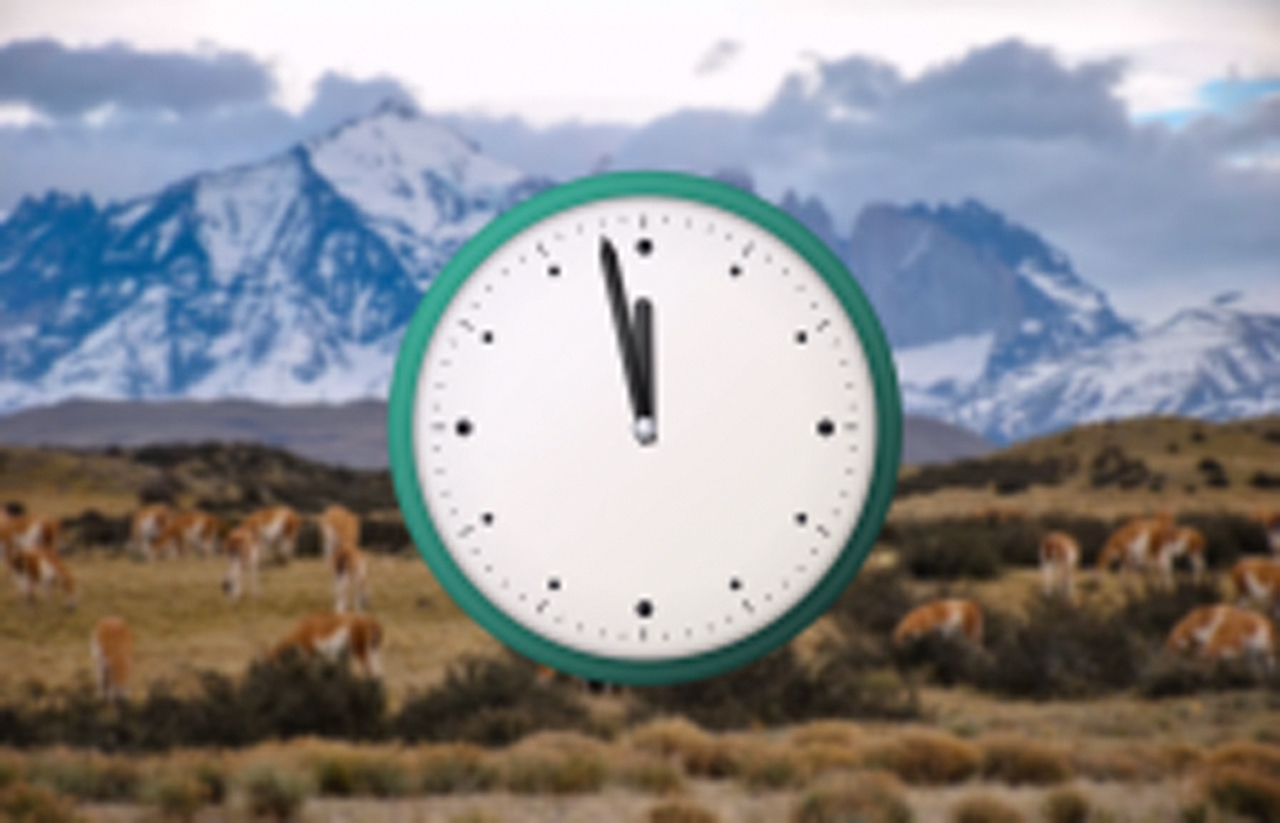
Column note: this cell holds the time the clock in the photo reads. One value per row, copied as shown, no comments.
11:58
